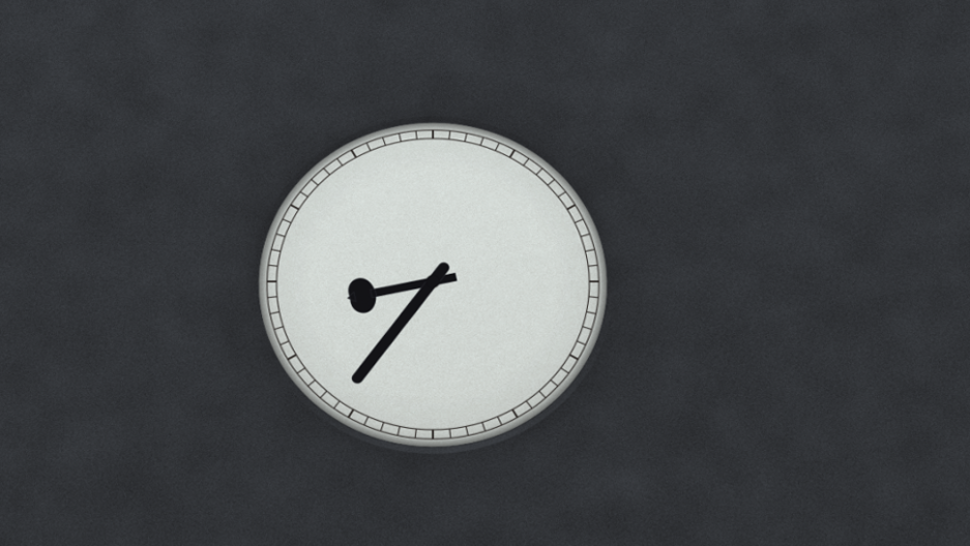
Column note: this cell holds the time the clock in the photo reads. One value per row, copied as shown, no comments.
8:36
